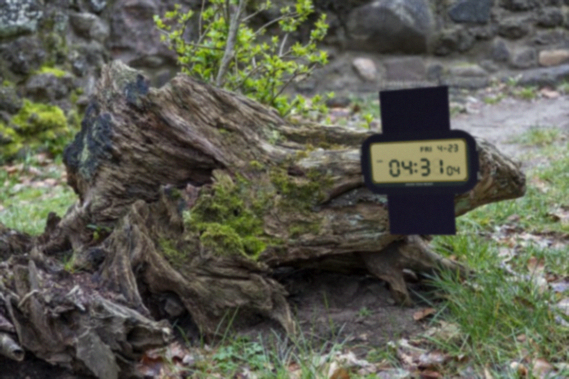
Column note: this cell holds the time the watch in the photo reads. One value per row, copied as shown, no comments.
4:31
